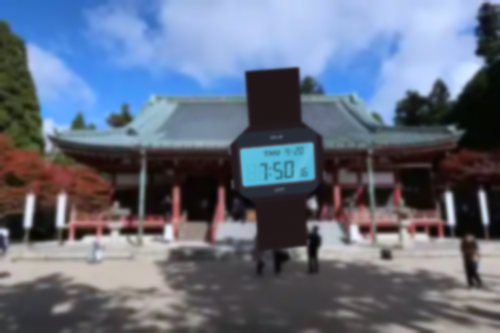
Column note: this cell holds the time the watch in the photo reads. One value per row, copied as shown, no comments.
7:50
